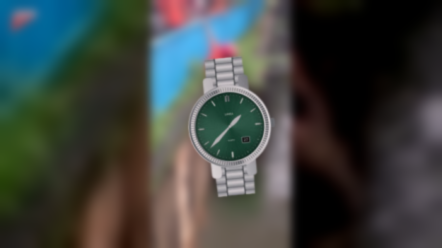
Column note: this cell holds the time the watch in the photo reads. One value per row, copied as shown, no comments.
1:38
